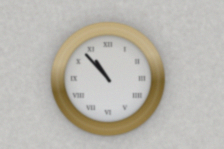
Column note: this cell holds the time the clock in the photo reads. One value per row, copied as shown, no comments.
10:53
